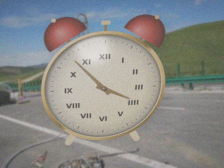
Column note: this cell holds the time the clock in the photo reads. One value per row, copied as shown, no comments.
3:53
